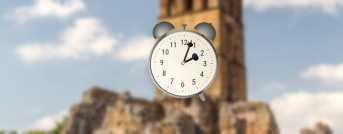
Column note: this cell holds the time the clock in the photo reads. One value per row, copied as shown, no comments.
2:03
